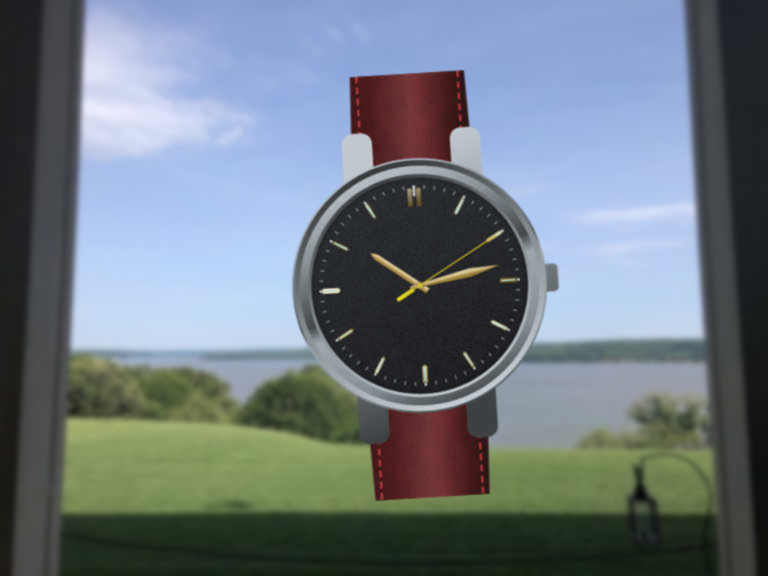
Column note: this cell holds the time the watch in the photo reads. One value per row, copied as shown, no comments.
10:13:10
